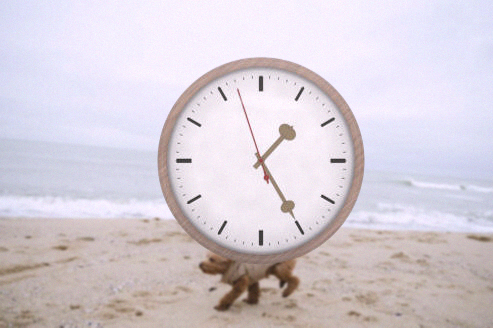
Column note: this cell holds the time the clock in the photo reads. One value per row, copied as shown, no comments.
1:24:57
